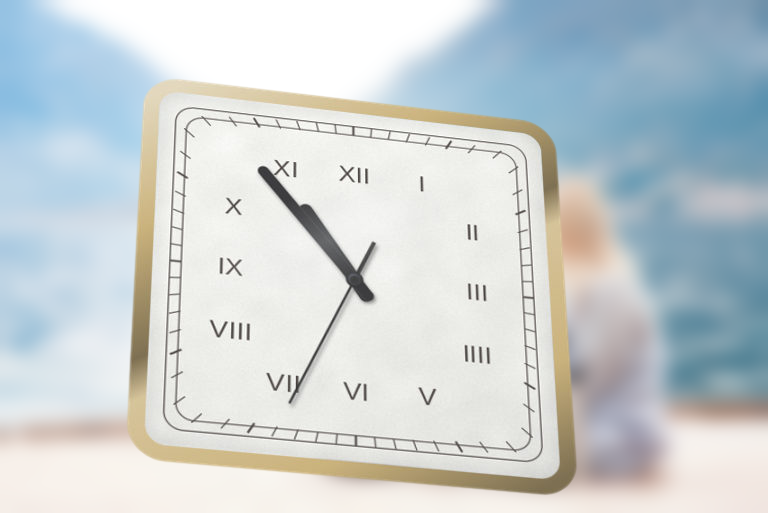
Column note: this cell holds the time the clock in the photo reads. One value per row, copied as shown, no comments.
10:53:34
